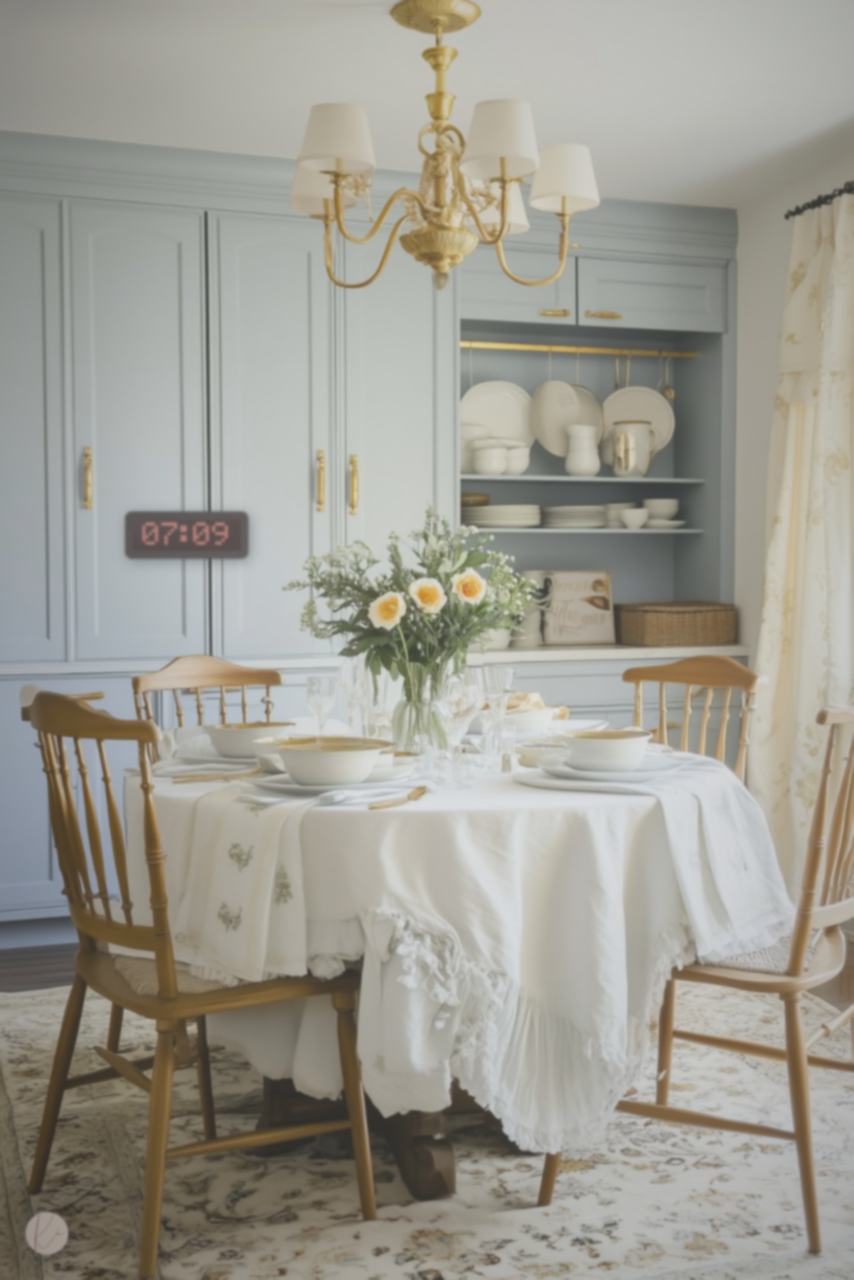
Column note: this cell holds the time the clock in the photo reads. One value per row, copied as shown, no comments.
7:09
